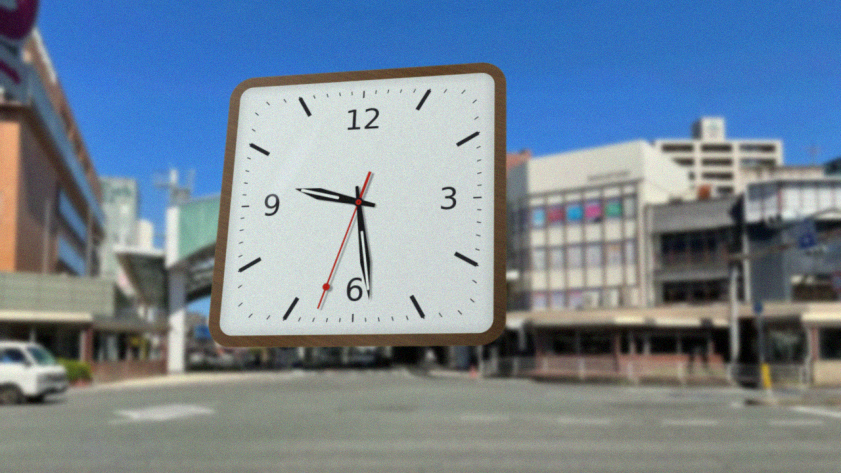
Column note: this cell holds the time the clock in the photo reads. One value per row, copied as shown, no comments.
9:28:33
